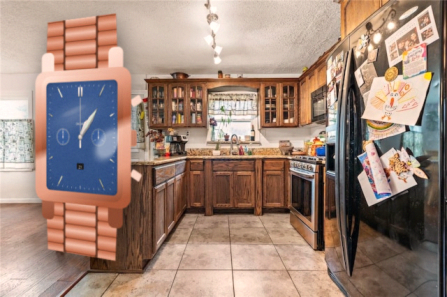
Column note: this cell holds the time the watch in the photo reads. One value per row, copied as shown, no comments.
1:06
